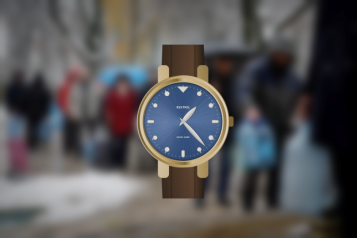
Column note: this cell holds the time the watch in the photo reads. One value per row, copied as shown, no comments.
1:23
